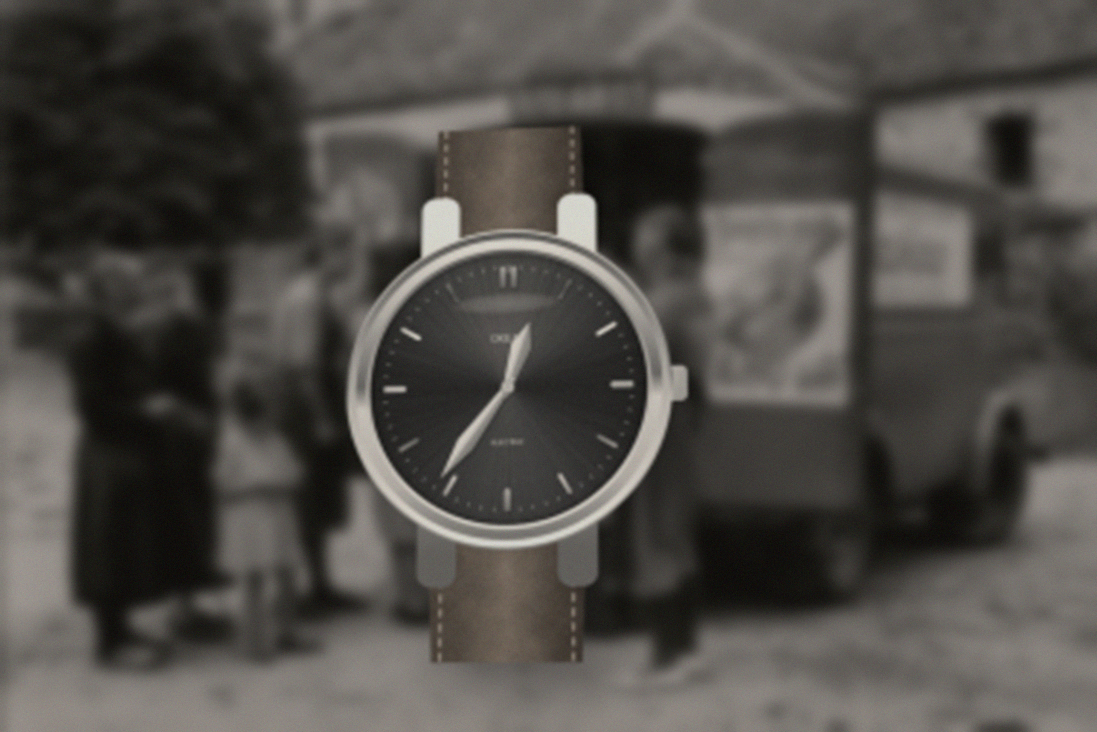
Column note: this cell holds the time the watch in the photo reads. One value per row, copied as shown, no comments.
12:36
